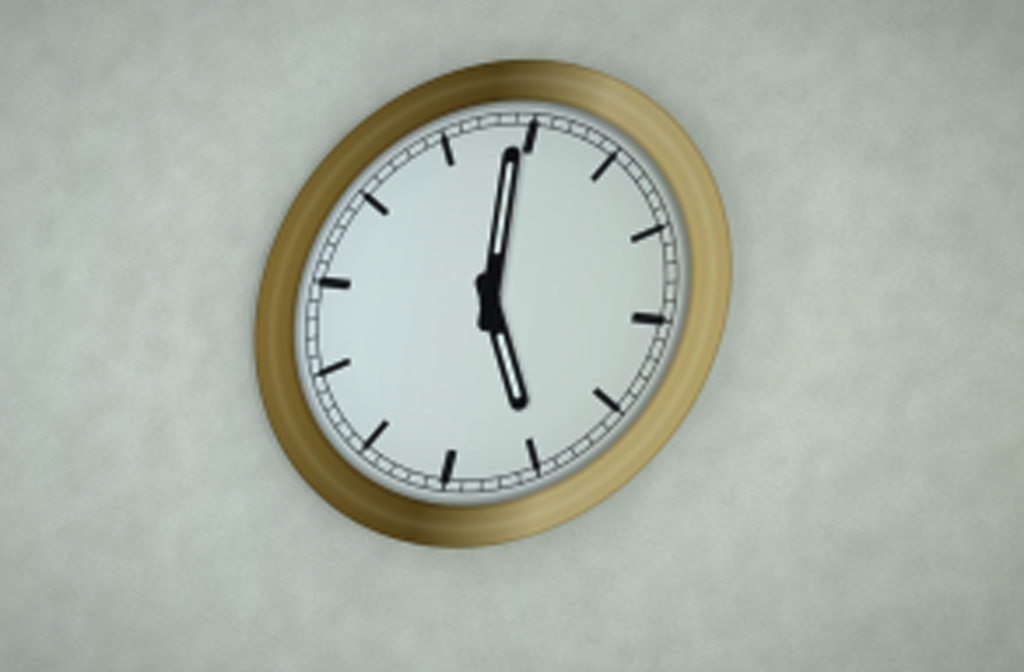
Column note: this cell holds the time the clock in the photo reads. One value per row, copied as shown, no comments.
4:59
